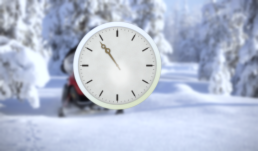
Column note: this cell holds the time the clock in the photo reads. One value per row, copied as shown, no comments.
10:54
